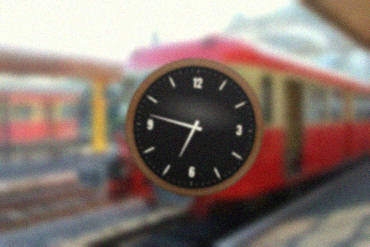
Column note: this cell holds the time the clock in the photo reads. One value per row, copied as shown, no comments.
6:47
